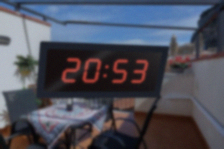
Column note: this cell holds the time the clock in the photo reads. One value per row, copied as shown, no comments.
20:53
